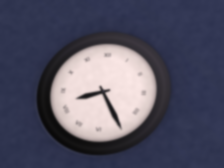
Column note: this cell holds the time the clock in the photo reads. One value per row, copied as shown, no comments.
8:25
